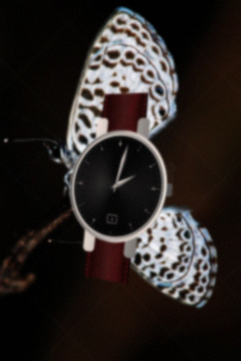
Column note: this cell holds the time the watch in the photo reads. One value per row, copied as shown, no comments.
2:02
